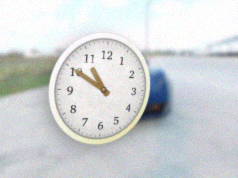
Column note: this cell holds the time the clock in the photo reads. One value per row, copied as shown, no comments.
10:50
